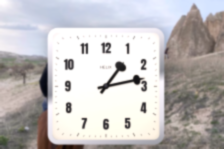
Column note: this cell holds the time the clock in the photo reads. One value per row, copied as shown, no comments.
1:13
